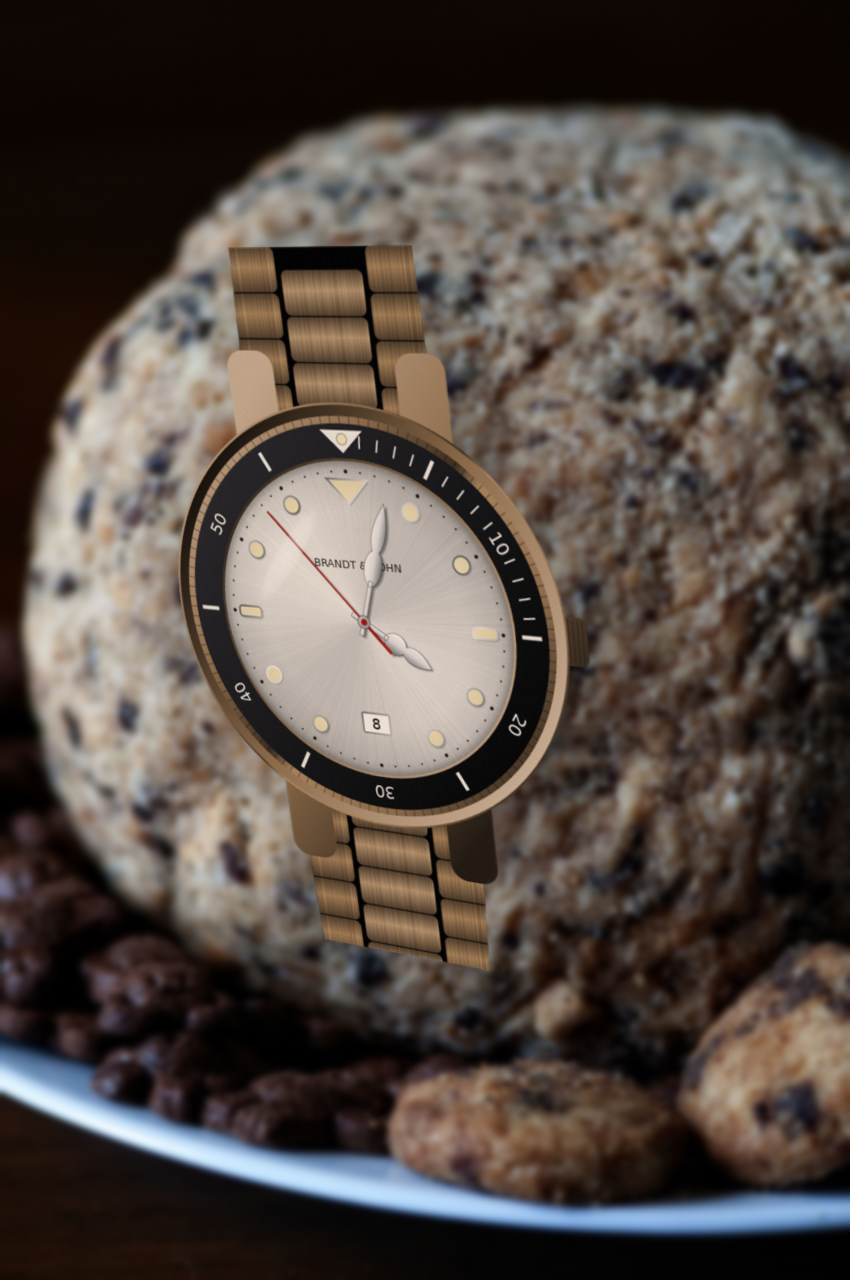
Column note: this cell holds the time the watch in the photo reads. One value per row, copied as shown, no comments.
4:02:53
